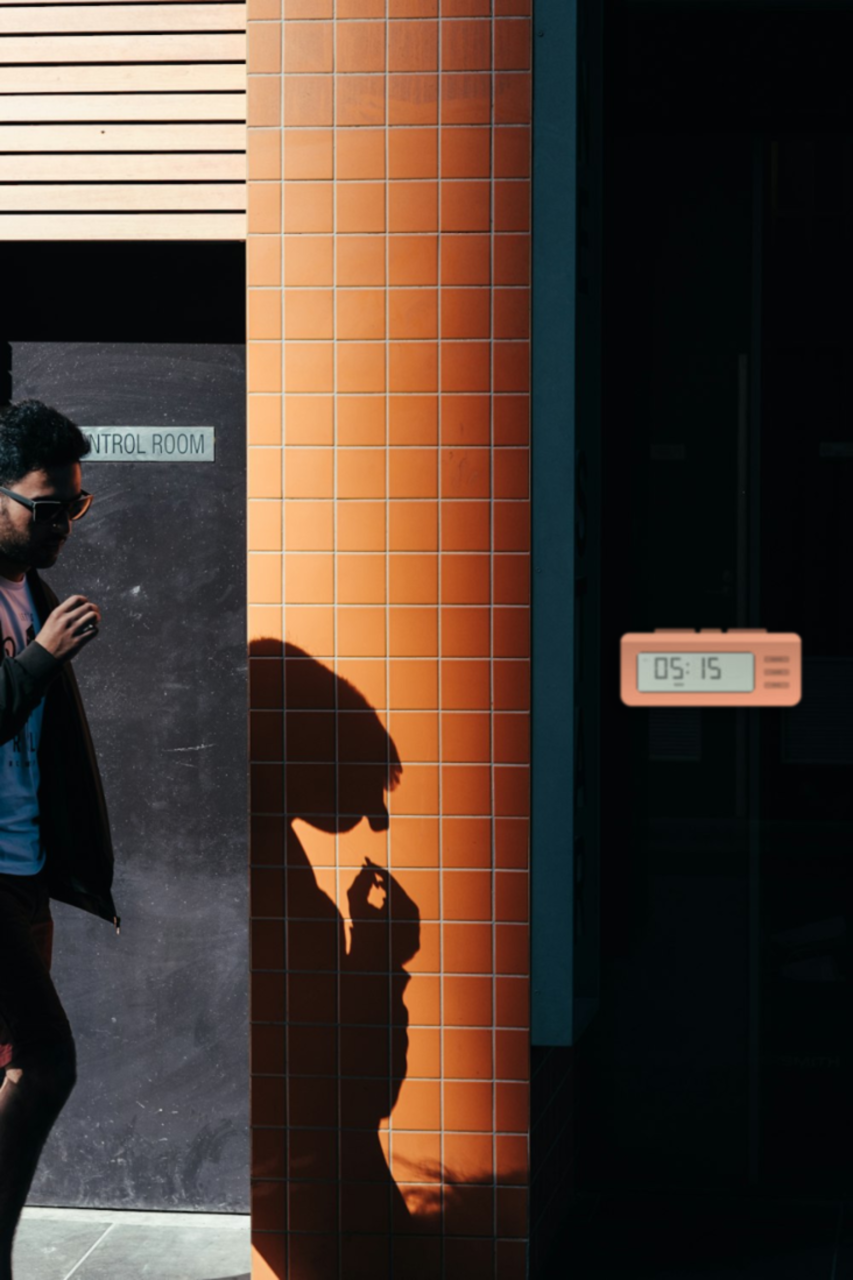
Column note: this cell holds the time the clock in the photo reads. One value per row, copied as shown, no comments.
5:15
